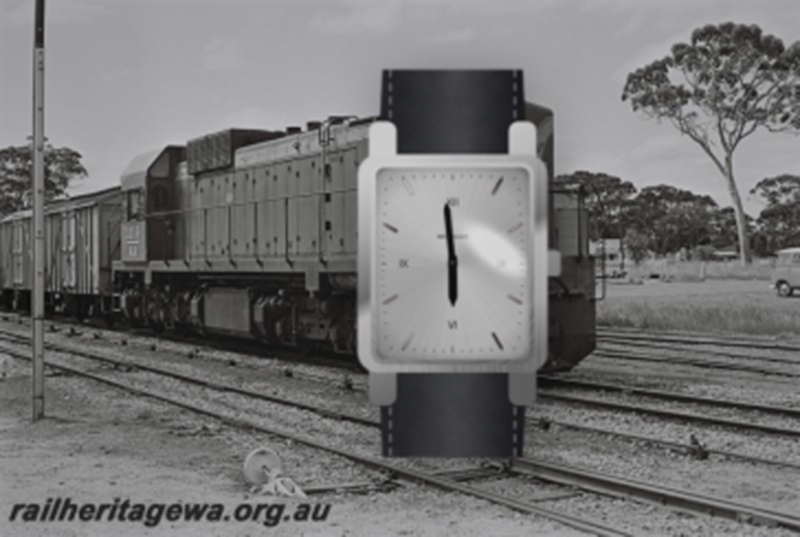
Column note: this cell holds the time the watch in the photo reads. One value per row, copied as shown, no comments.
5:59
